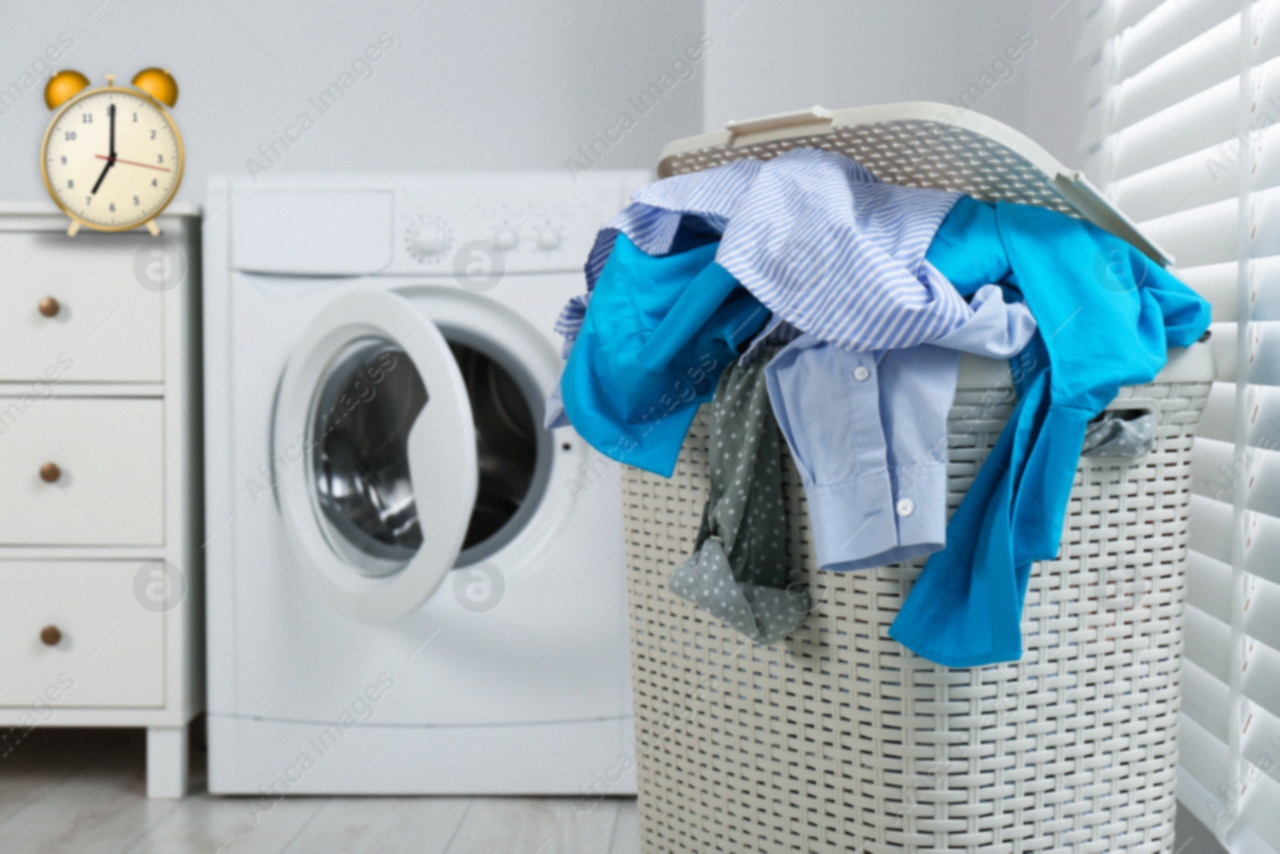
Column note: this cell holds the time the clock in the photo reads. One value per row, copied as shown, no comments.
7:00:17
